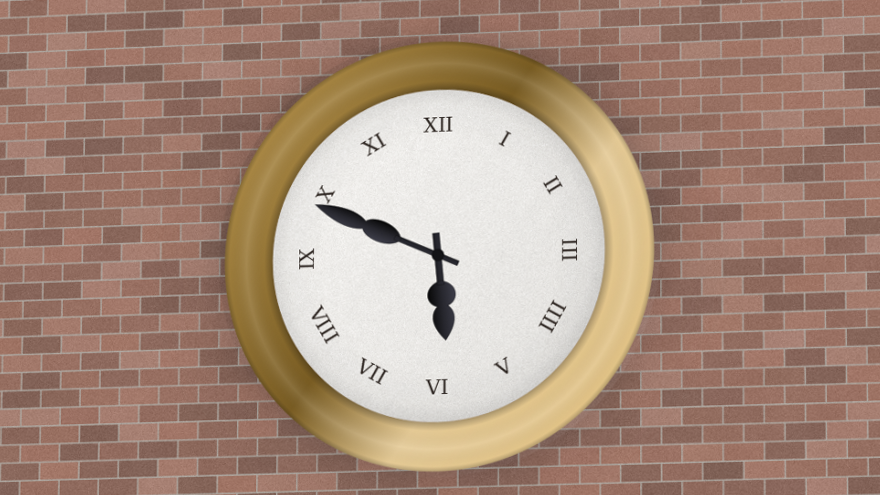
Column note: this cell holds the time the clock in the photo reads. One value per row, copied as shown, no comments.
5:49
